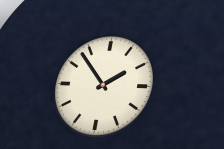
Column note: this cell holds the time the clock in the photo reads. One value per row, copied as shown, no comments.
1:53
